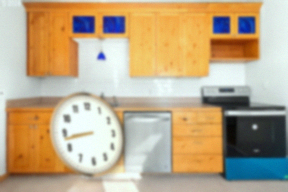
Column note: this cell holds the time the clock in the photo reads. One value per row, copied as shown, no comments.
8:43
